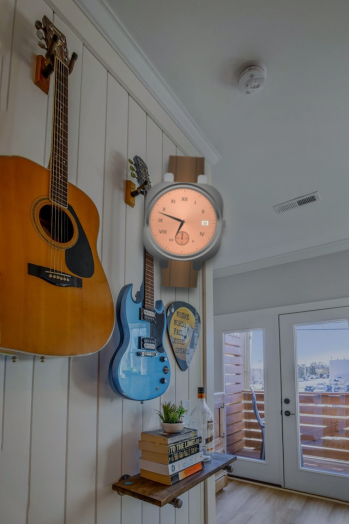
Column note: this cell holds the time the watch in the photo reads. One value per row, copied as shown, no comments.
6:48
